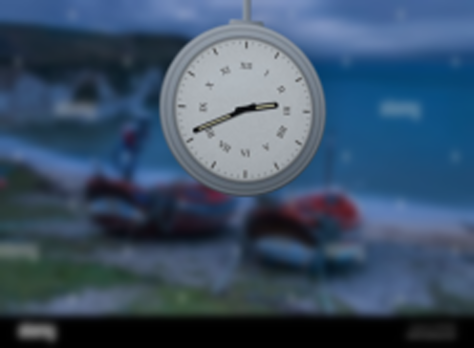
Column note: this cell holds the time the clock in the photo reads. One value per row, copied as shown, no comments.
2:41
